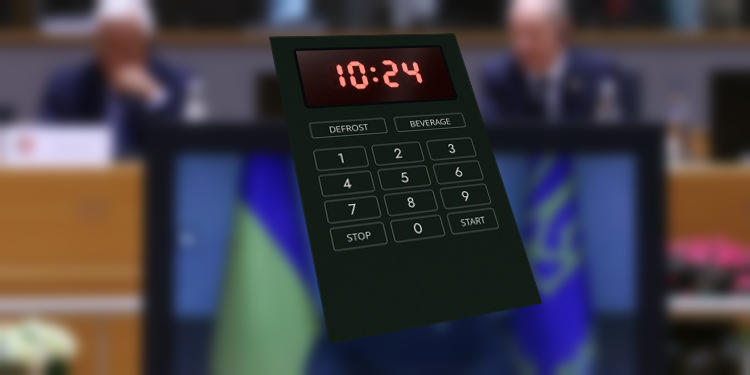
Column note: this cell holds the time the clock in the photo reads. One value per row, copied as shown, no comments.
10:24
